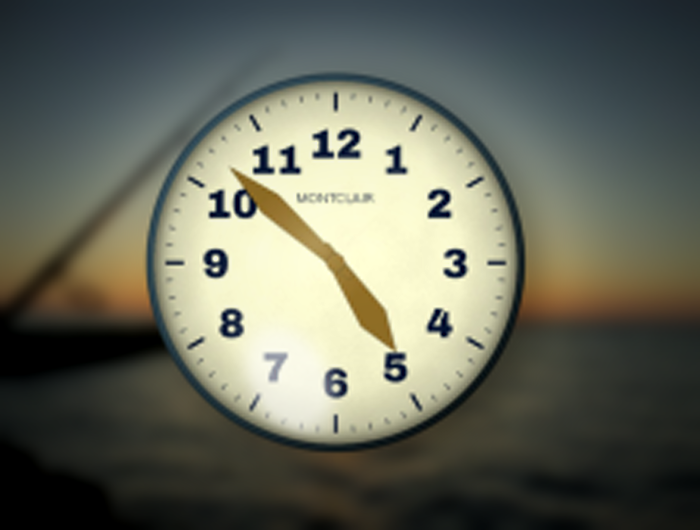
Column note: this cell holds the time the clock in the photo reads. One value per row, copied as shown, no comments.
4:52
